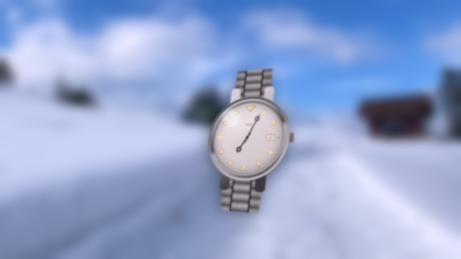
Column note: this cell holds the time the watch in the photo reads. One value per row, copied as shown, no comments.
7:04
